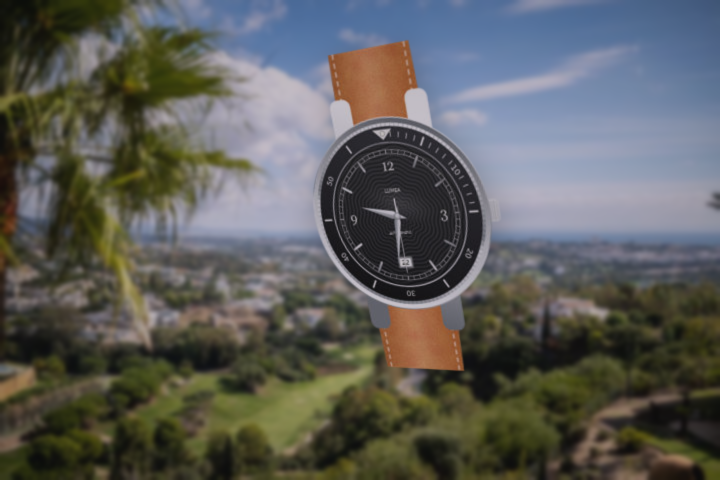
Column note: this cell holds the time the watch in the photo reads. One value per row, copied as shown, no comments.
9:31:30
